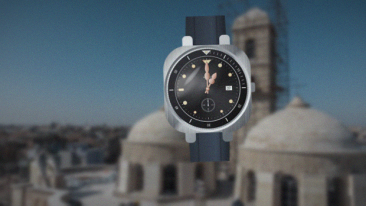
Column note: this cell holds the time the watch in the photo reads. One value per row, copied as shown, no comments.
1:00
